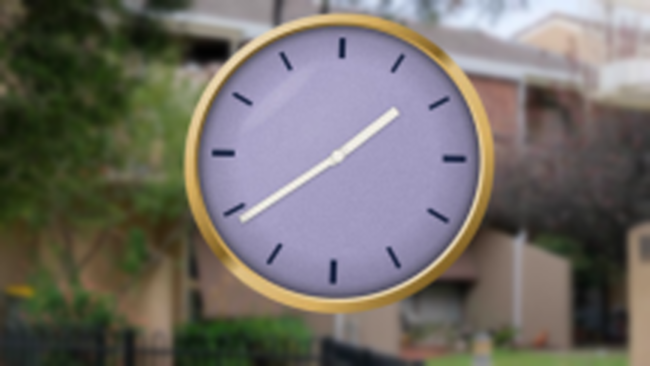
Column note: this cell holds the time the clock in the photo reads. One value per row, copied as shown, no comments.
1:39
